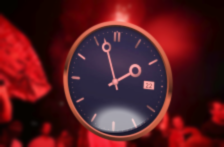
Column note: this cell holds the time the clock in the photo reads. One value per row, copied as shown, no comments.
1:57
